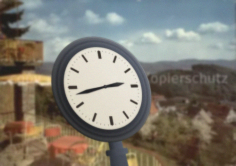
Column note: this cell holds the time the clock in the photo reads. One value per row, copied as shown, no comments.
2:43
